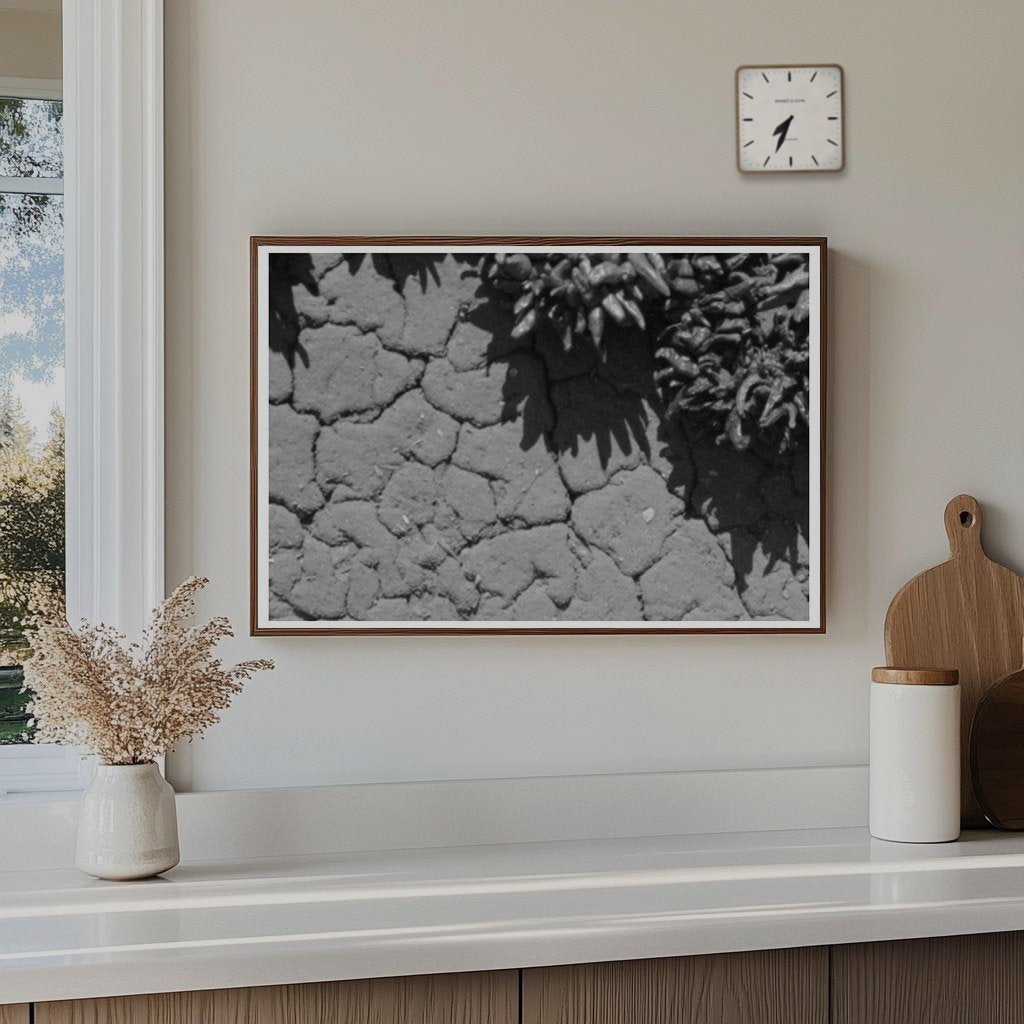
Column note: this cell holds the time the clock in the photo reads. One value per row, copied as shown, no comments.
7:34
